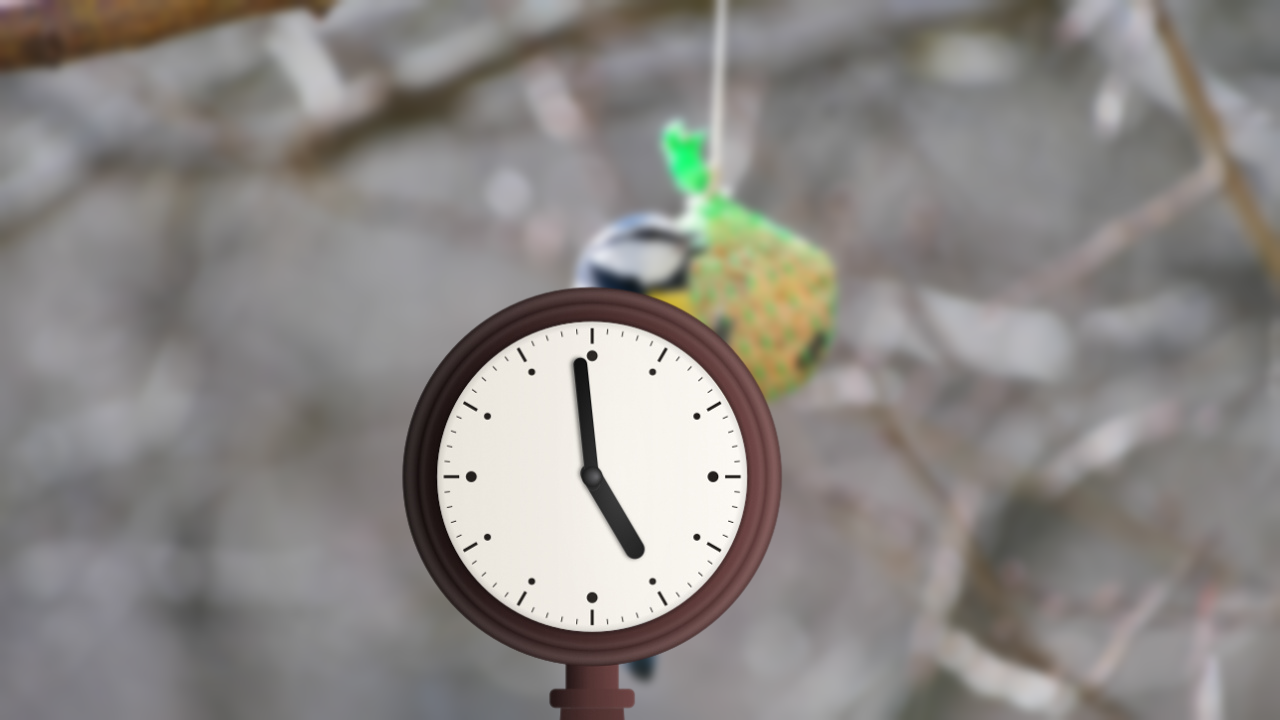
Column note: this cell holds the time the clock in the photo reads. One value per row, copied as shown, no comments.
4:59
